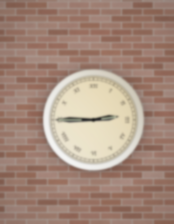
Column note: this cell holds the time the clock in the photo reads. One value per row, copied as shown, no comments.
2:45
